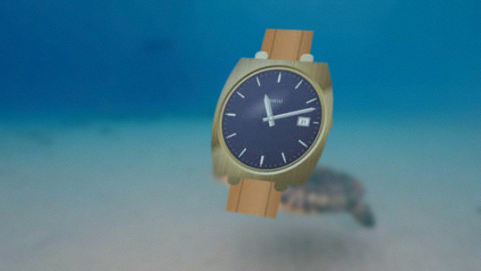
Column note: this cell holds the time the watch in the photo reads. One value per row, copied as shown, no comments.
11:12
